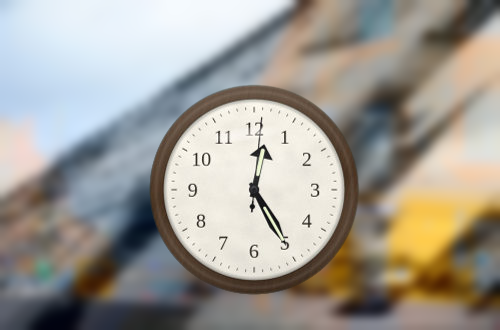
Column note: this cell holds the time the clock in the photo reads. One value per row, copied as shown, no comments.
12:25:01
